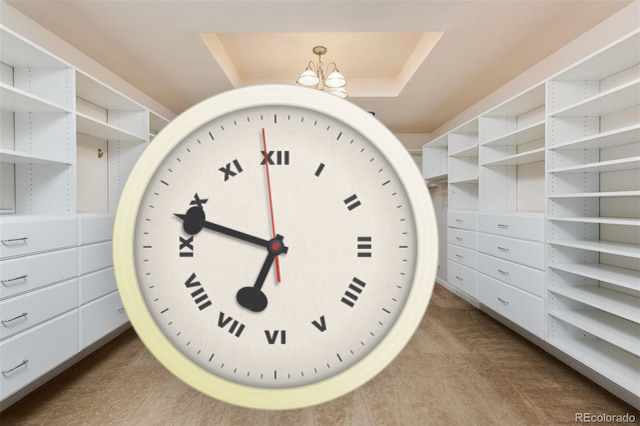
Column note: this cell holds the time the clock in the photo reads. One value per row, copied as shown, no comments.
6:47:59
